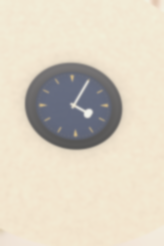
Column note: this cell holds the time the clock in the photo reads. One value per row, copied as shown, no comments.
4:05
